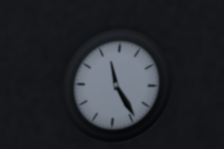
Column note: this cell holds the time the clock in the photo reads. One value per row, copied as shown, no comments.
11:24
